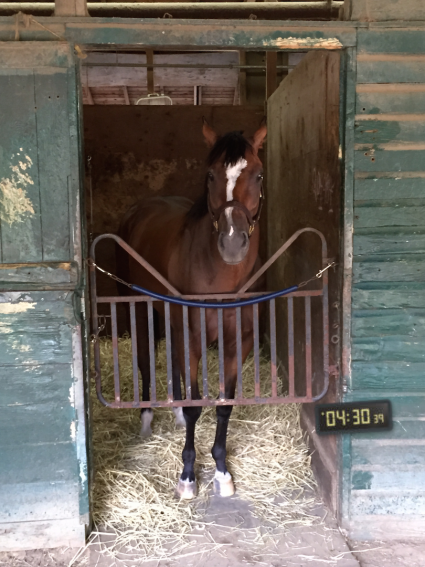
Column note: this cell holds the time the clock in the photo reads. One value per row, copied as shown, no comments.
4:30
